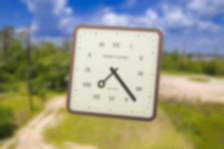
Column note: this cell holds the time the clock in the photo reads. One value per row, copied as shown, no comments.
7:23
